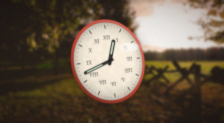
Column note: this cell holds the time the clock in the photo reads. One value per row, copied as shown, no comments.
12:42
